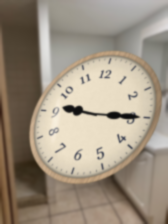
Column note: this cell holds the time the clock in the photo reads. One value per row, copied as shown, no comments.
9:15
